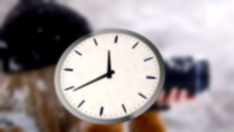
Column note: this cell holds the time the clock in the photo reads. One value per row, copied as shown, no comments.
11:39
